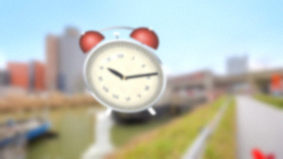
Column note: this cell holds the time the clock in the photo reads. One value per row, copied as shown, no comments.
10:14
